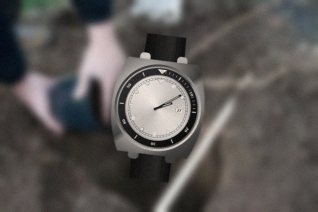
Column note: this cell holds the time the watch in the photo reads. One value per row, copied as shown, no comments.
2:09
